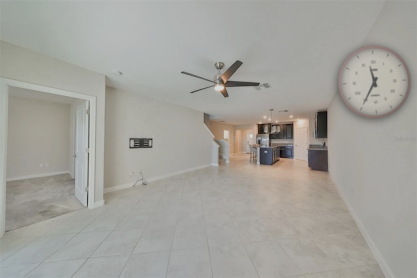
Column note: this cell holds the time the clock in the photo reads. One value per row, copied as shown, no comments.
11:35
